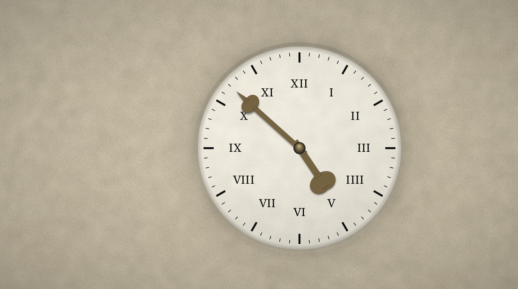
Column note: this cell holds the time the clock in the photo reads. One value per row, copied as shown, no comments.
4:52
